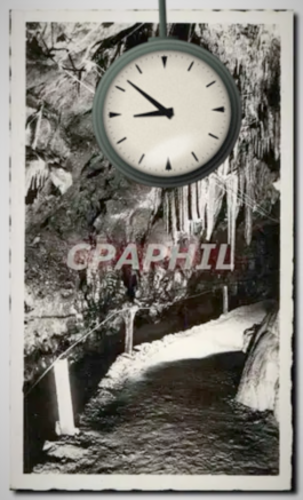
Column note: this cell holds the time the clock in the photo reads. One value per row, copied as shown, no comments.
8:52
